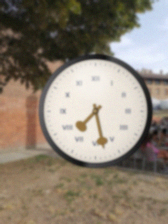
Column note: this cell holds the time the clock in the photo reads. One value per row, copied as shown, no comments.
7:28
